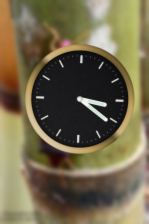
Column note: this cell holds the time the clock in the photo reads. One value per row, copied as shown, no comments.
3:21
